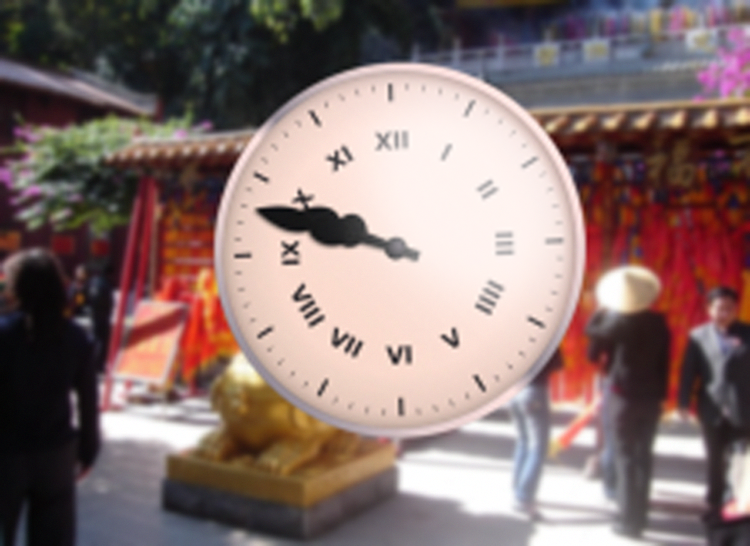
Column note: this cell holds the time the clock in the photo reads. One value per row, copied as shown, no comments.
9:48
